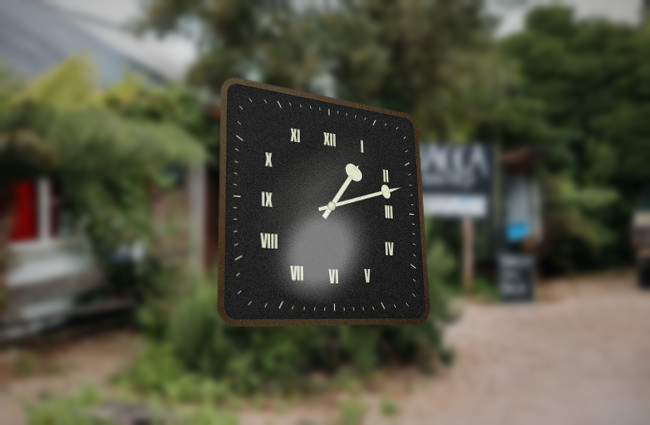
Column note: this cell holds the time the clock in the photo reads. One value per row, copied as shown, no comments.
1:12
